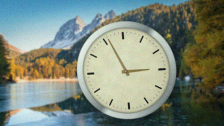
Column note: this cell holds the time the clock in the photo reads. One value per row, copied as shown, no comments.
2:56
